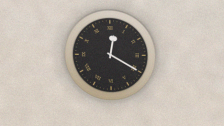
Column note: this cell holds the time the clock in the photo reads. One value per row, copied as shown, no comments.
12:20
